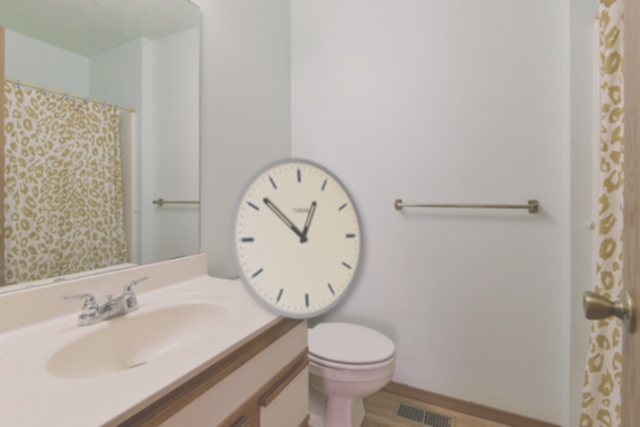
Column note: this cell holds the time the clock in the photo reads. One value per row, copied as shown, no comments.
12:52
